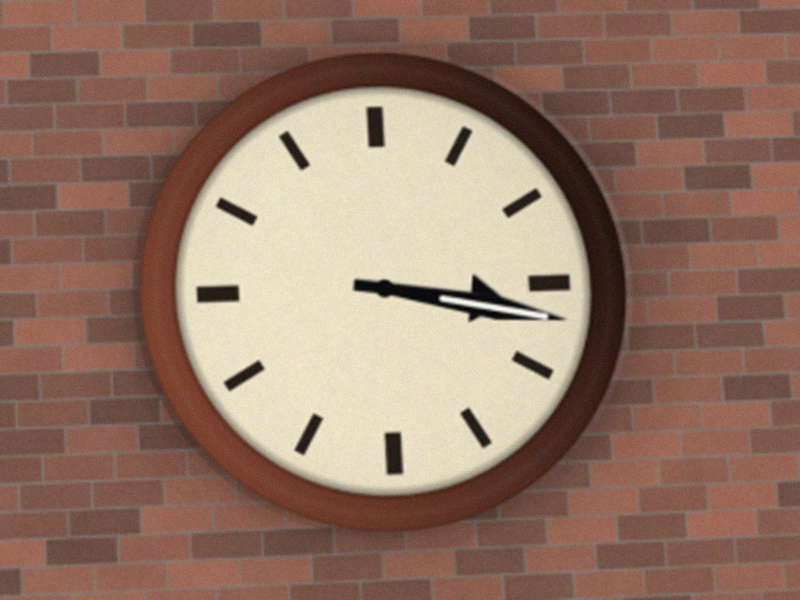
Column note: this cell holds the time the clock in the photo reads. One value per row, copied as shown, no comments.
3:17
